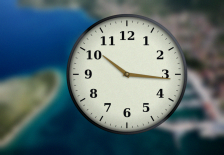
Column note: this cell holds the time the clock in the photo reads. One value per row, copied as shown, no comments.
10:16
